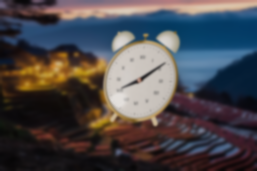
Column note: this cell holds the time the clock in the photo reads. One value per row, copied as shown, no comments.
8:09
